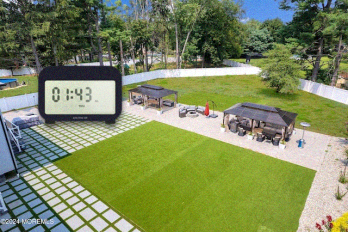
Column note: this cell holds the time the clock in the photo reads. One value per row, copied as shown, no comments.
1:43
